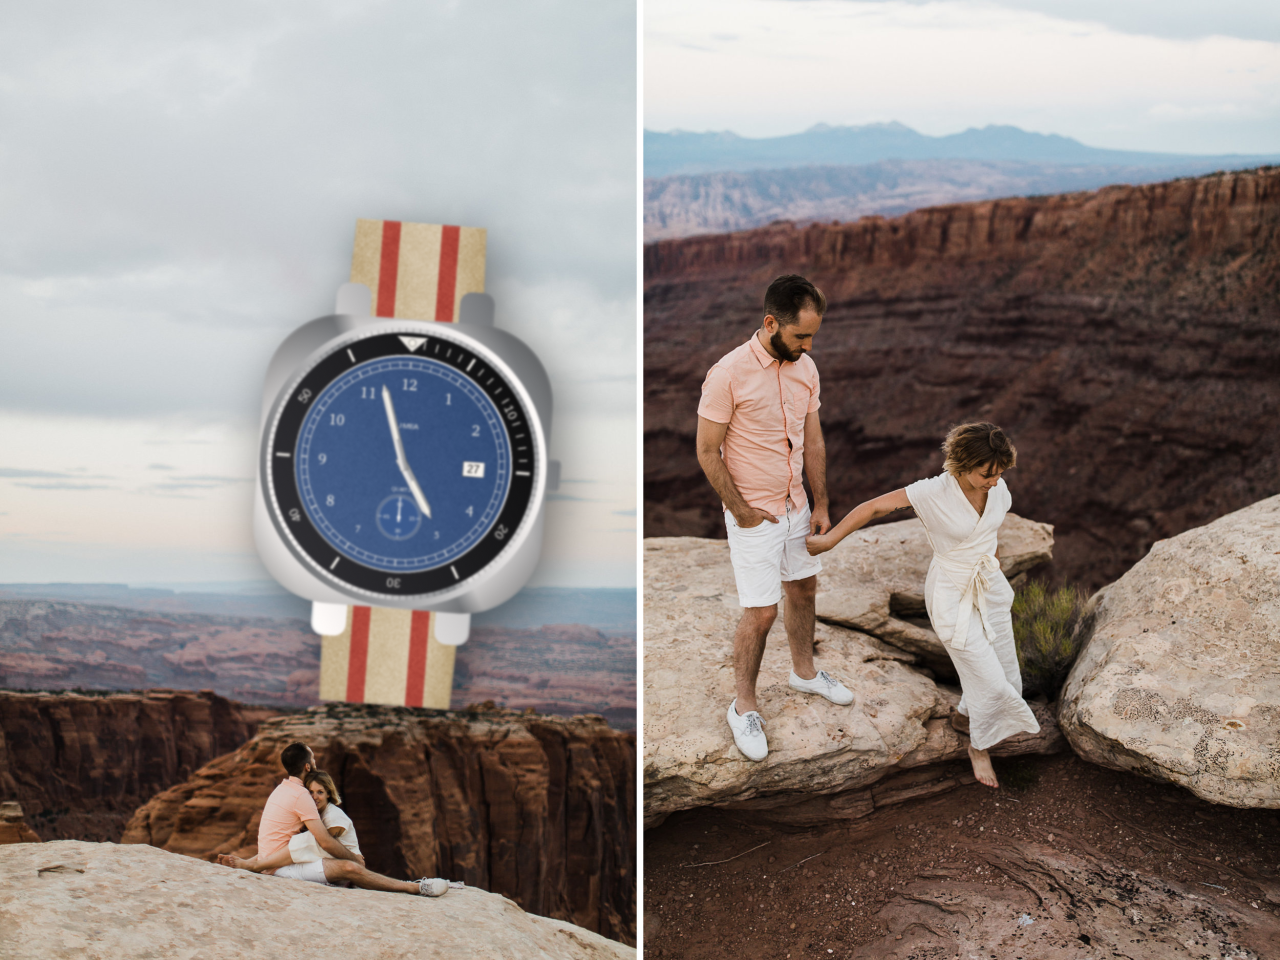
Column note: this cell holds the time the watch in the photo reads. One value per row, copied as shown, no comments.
4:57
